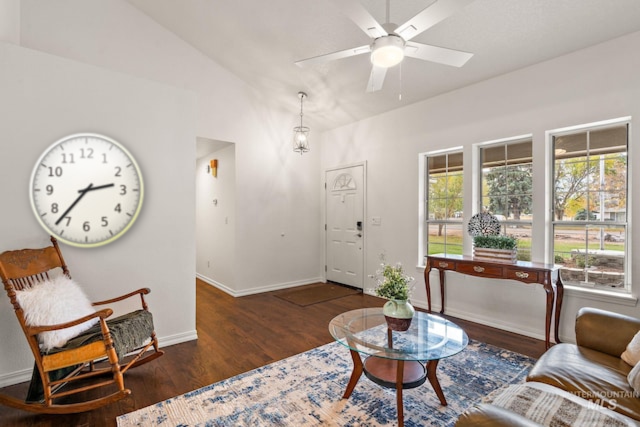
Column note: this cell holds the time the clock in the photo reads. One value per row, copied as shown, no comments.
2:37
